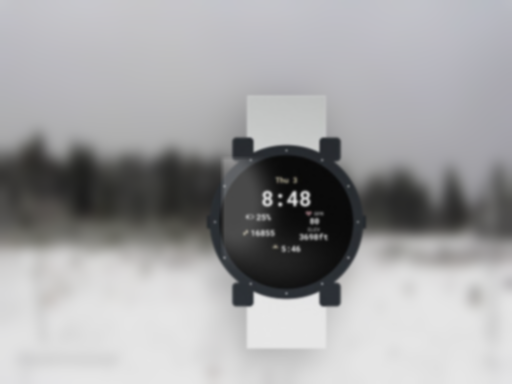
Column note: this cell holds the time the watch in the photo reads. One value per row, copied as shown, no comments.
8:48
